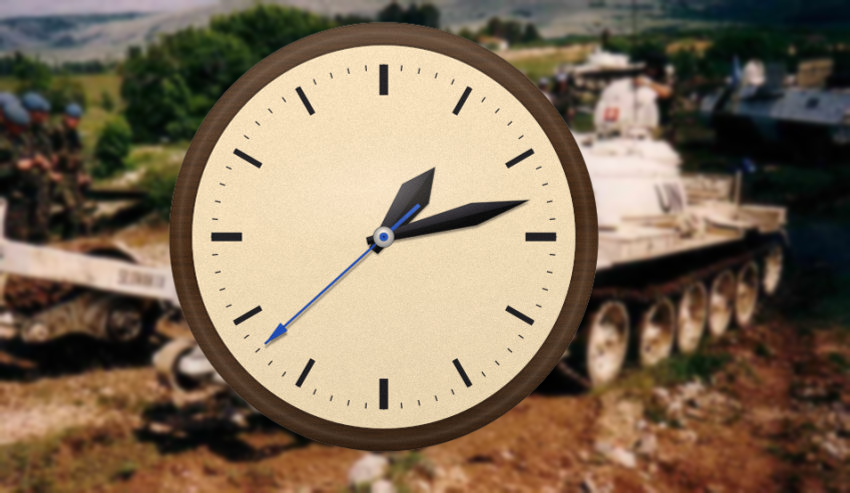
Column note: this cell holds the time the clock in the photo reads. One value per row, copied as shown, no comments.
1:12:38
